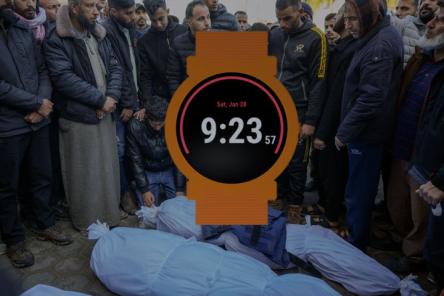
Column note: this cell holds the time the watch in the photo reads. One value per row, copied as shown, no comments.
9:23:57
